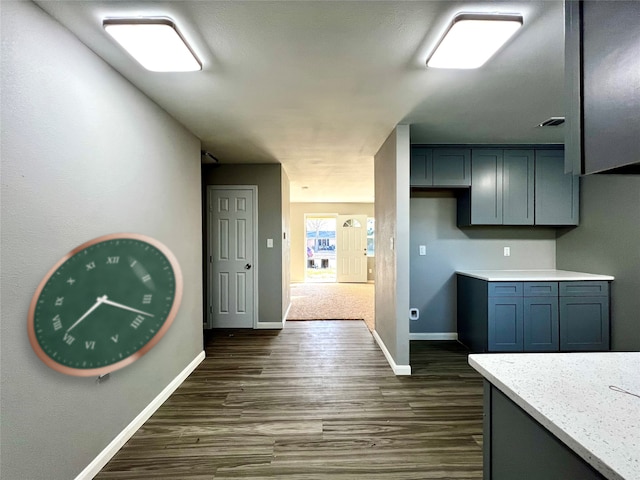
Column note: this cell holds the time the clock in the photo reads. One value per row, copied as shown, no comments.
7:18
